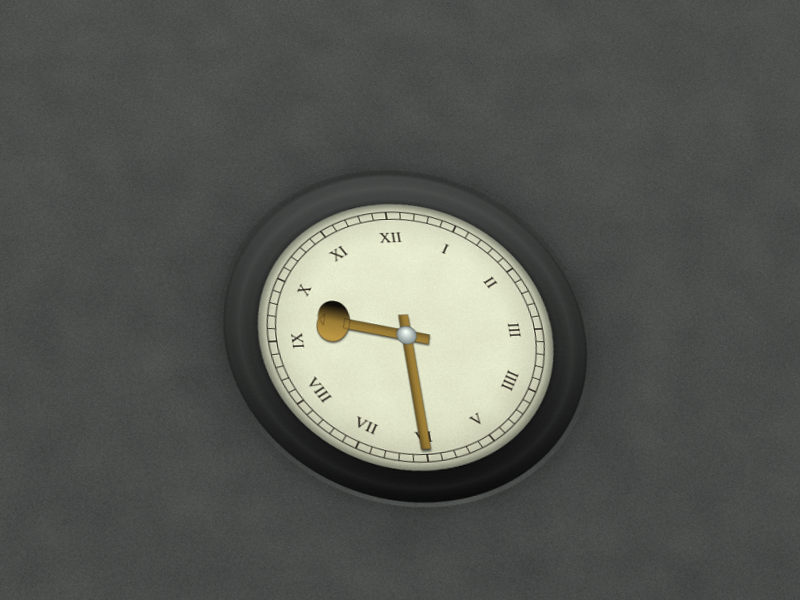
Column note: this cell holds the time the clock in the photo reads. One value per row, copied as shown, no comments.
9:30
